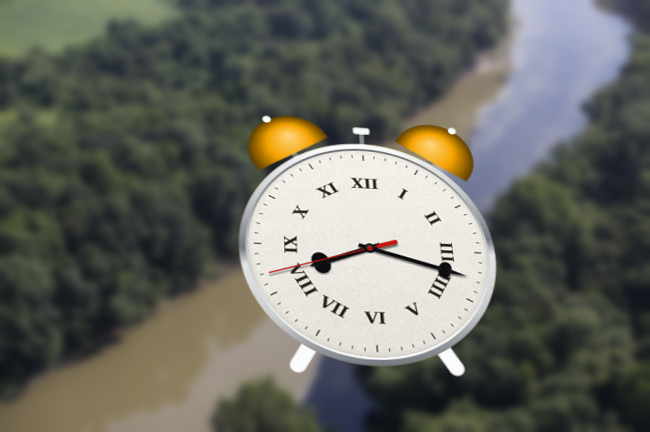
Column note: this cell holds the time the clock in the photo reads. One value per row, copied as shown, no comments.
8:17:42
